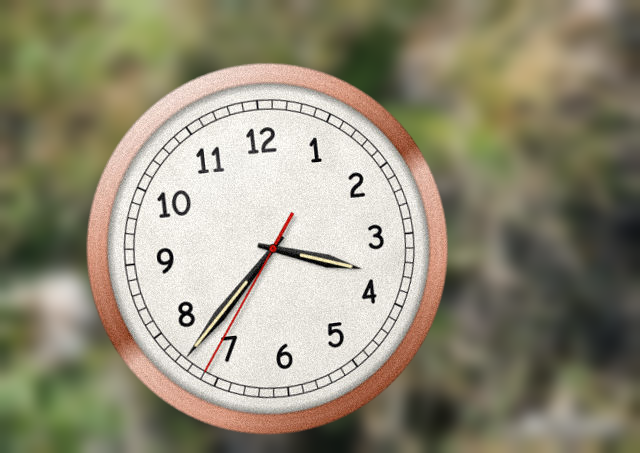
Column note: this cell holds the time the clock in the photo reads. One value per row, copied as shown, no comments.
3:37:36
